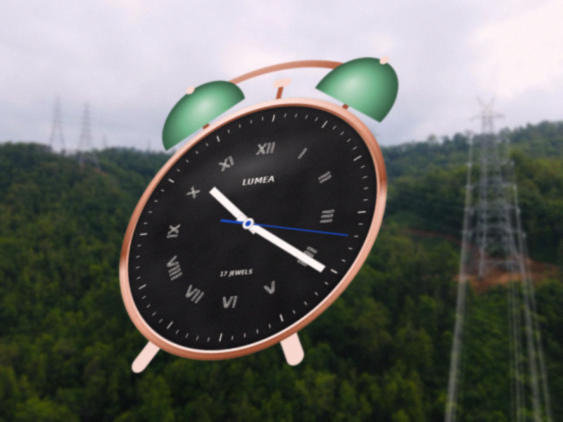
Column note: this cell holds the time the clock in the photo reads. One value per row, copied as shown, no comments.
10:20:17
